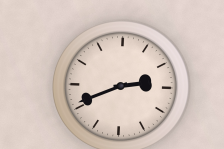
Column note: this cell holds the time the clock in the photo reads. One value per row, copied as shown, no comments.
2:41
